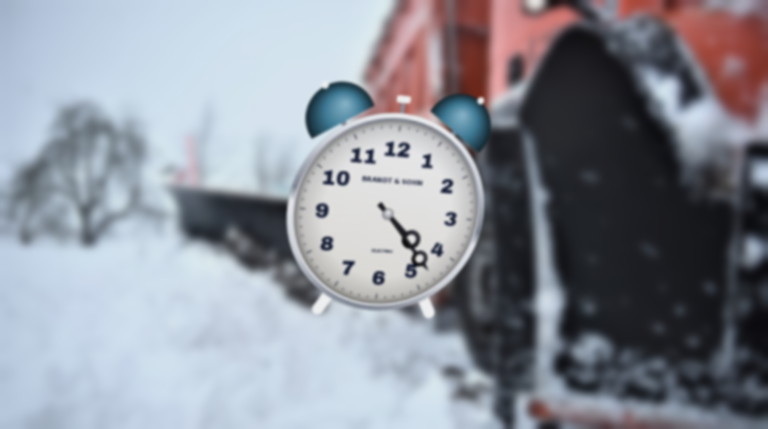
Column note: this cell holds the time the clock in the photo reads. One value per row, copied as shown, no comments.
4:23
